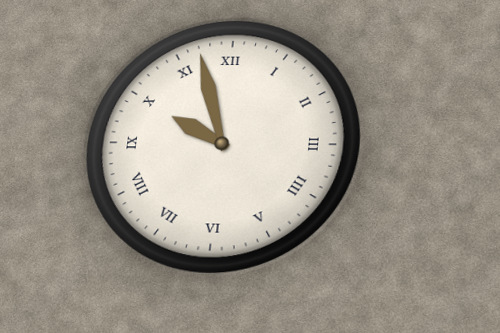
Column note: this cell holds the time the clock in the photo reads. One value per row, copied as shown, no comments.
9:57
